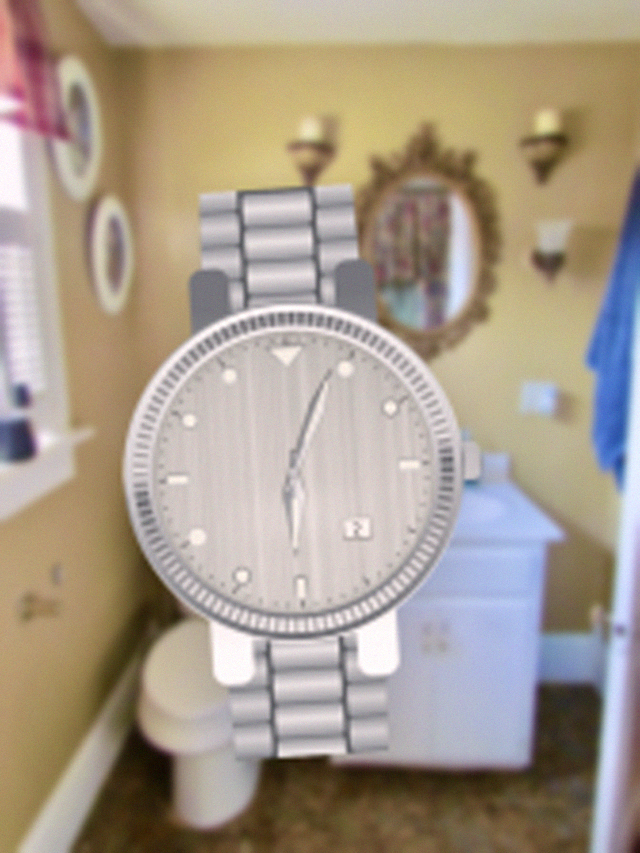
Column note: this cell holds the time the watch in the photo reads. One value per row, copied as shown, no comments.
6:04
